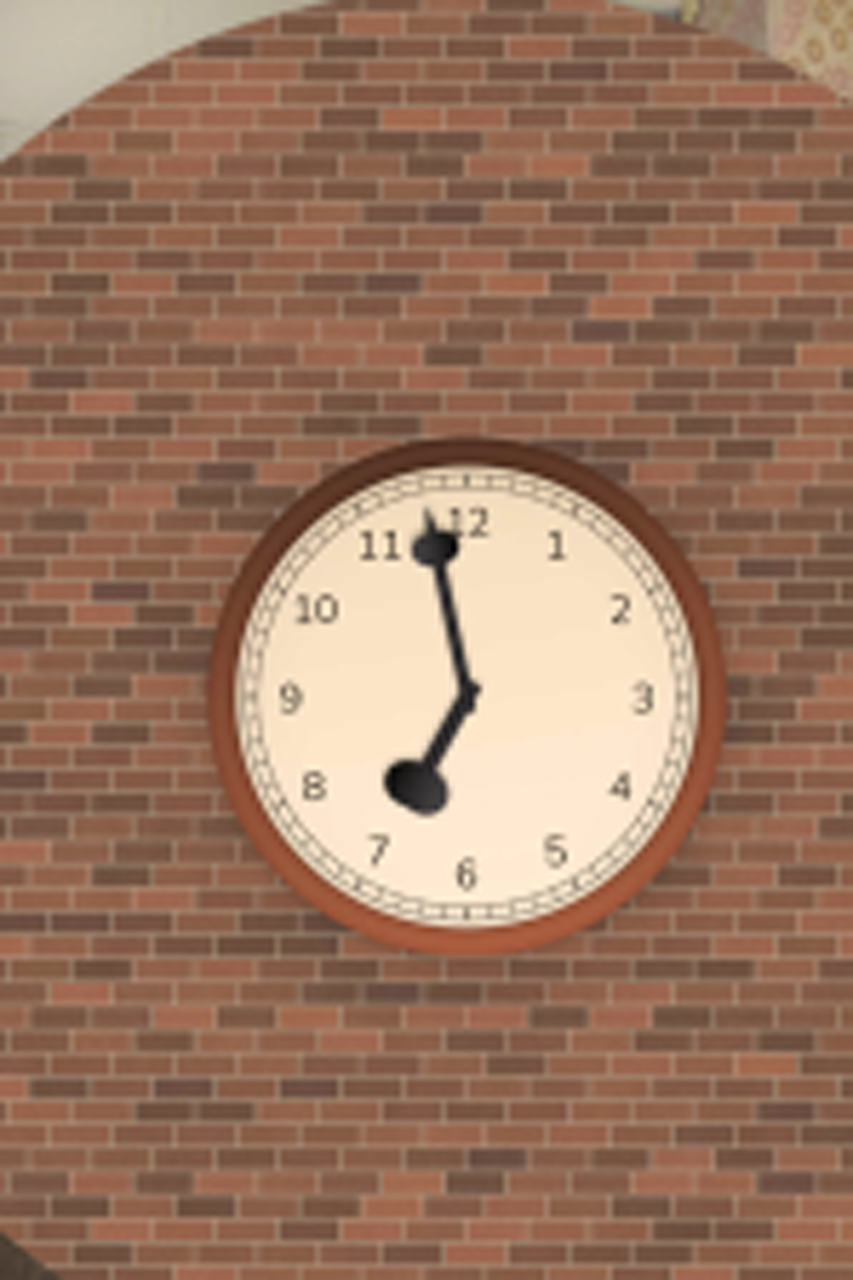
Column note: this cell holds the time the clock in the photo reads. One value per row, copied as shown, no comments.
6:58
